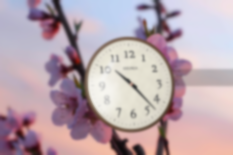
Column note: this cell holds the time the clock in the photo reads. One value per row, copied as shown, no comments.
10:23
